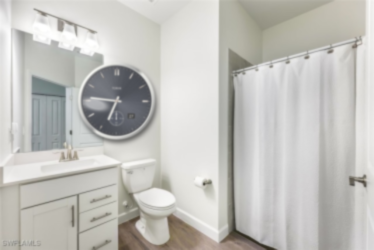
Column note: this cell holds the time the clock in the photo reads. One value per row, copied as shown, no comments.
6:46
